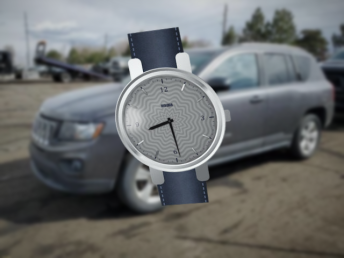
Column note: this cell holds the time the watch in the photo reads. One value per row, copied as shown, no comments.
8:29
